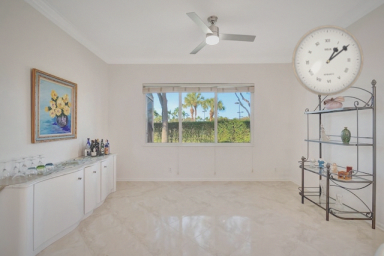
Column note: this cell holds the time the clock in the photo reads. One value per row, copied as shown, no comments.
1:09
